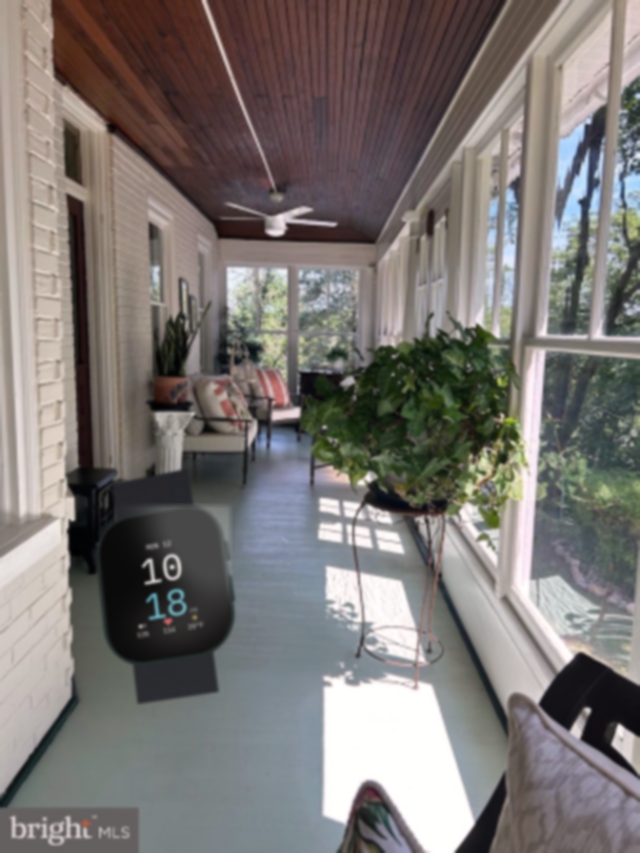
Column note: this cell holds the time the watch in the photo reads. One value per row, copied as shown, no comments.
10:18
